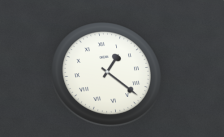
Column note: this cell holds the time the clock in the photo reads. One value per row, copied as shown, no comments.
1:23
